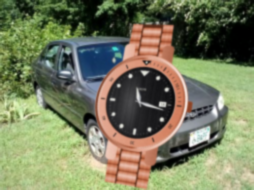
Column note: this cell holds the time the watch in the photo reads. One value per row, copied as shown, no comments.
11:17
